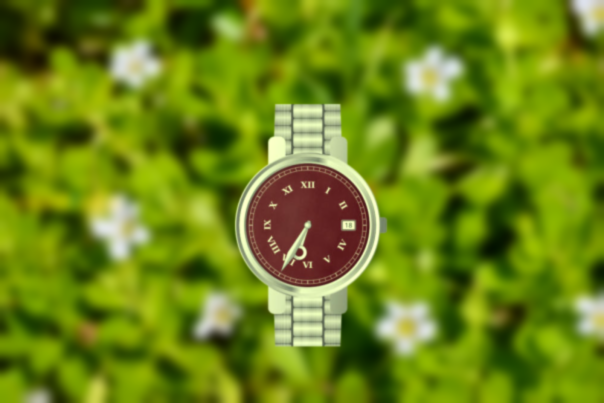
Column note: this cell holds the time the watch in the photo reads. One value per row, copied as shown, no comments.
6:35
